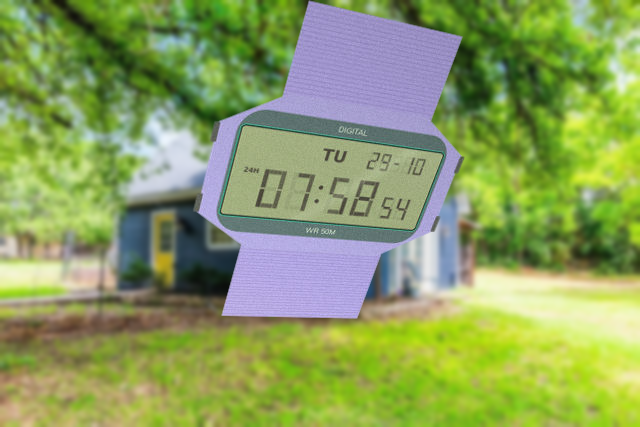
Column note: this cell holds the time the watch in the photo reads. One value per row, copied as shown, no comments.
7:58:54
